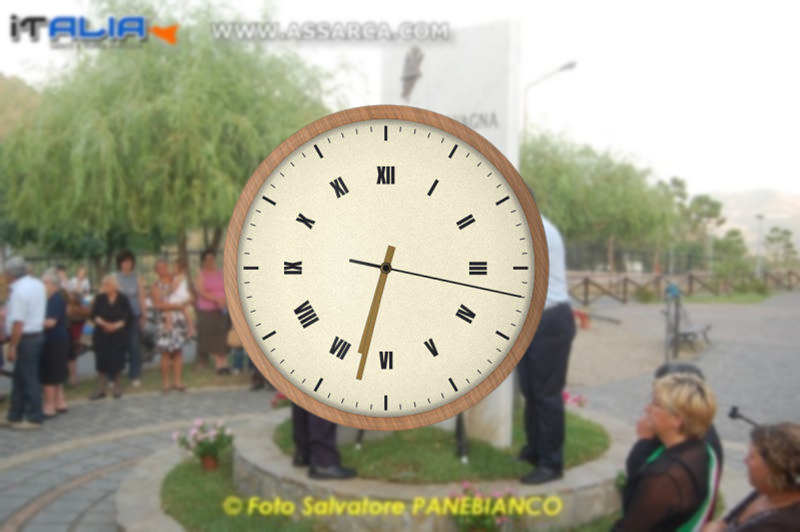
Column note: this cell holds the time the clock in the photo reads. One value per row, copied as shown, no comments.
6:32:17
